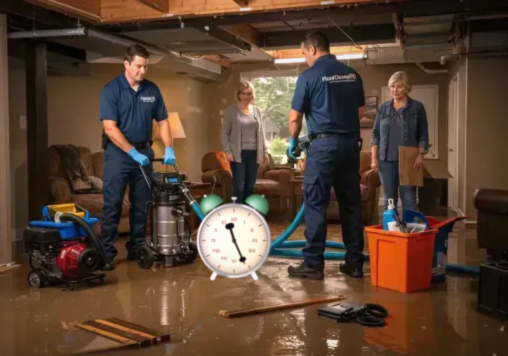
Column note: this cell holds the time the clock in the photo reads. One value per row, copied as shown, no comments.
11:26
